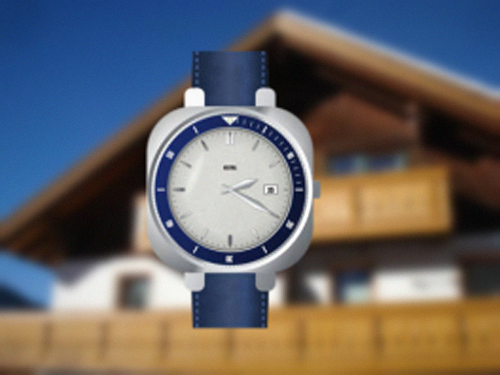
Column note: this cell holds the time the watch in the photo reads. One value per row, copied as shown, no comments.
2:20
